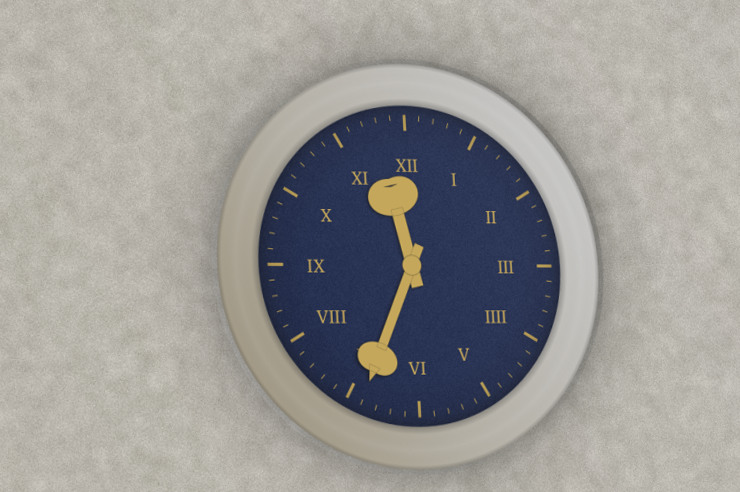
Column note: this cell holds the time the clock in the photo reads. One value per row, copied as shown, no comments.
11:34
